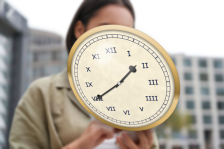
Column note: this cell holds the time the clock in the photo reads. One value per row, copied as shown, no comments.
1:40
